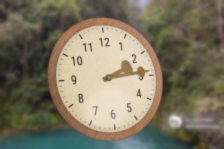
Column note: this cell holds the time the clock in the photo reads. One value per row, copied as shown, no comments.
2:14
